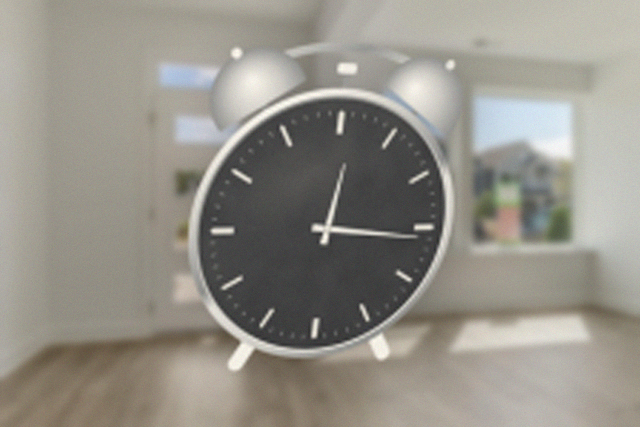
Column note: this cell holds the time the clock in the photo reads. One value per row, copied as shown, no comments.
12:16
